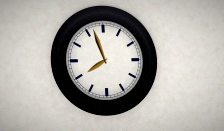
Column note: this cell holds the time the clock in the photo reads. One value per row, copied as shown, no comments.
7:57
